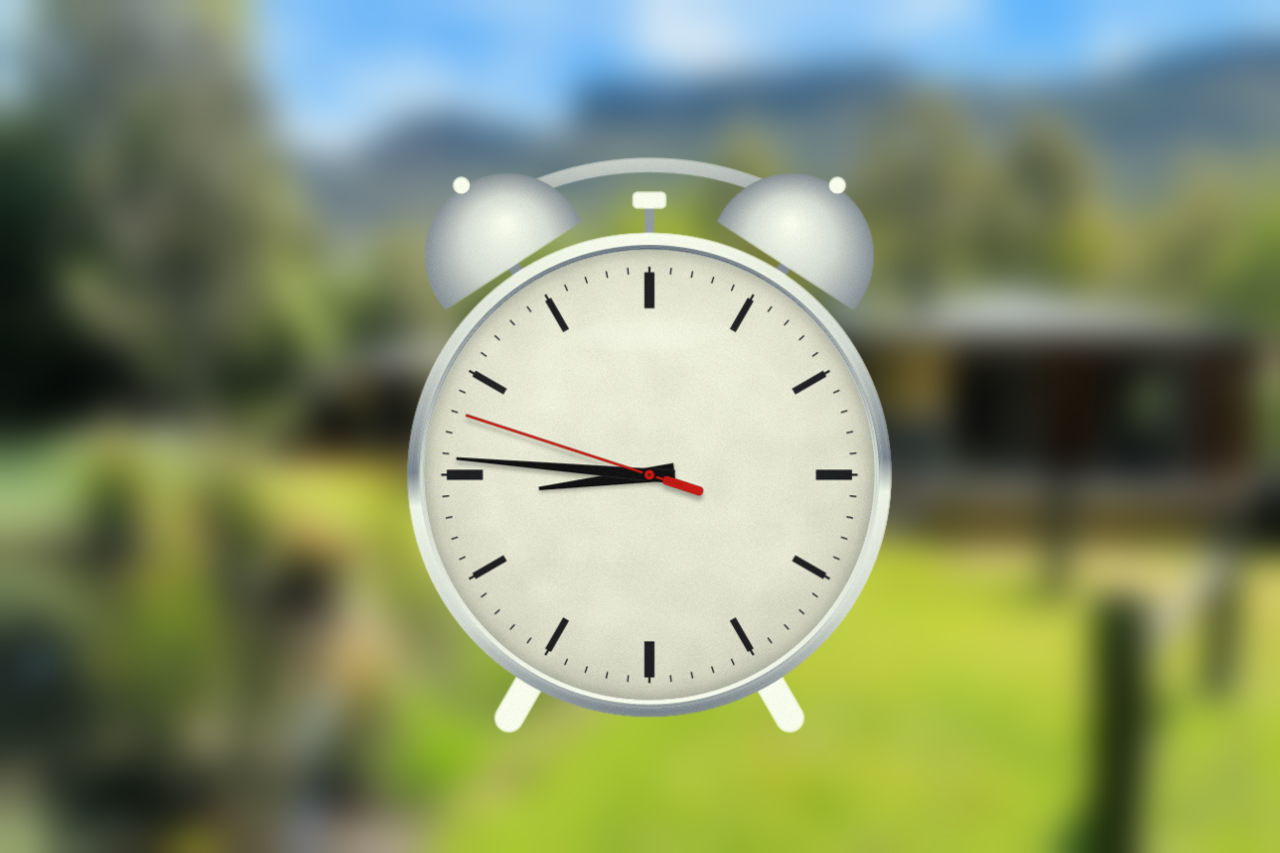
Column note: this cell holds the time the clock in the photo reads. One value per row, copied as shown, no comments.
8:45:48
